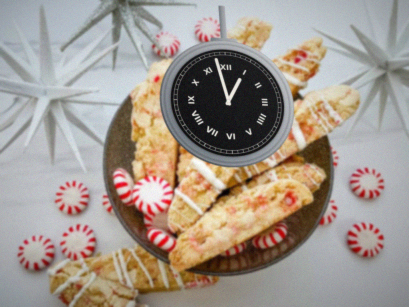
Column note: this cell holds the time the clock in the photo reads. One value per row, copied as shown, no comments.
12:58
